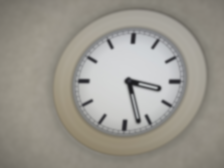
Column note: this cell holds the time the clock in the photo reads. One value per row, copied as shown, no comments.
3:27
